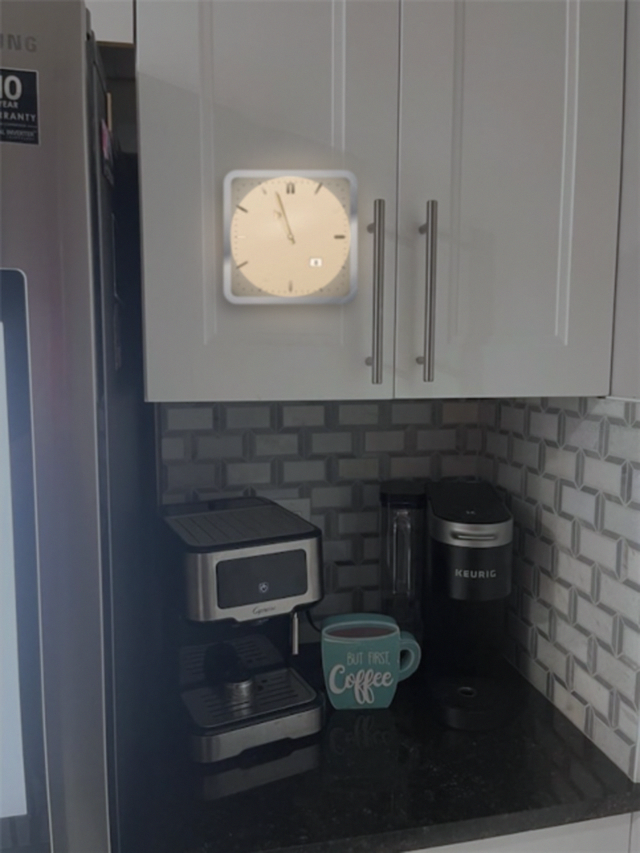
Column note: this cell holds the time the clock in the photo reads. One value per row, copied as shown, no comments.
10:57
